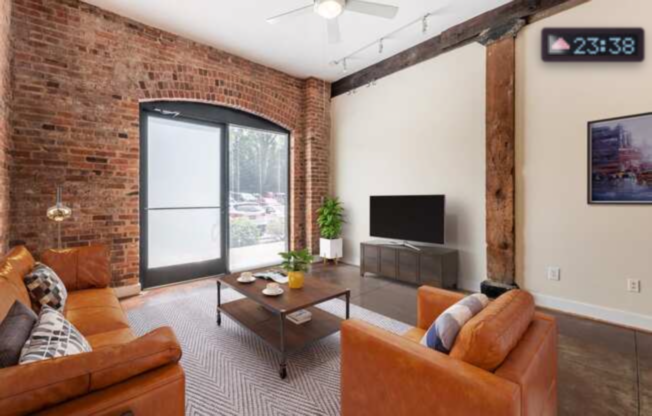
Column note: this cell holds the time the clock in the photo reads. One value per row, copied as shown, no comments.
23:38
